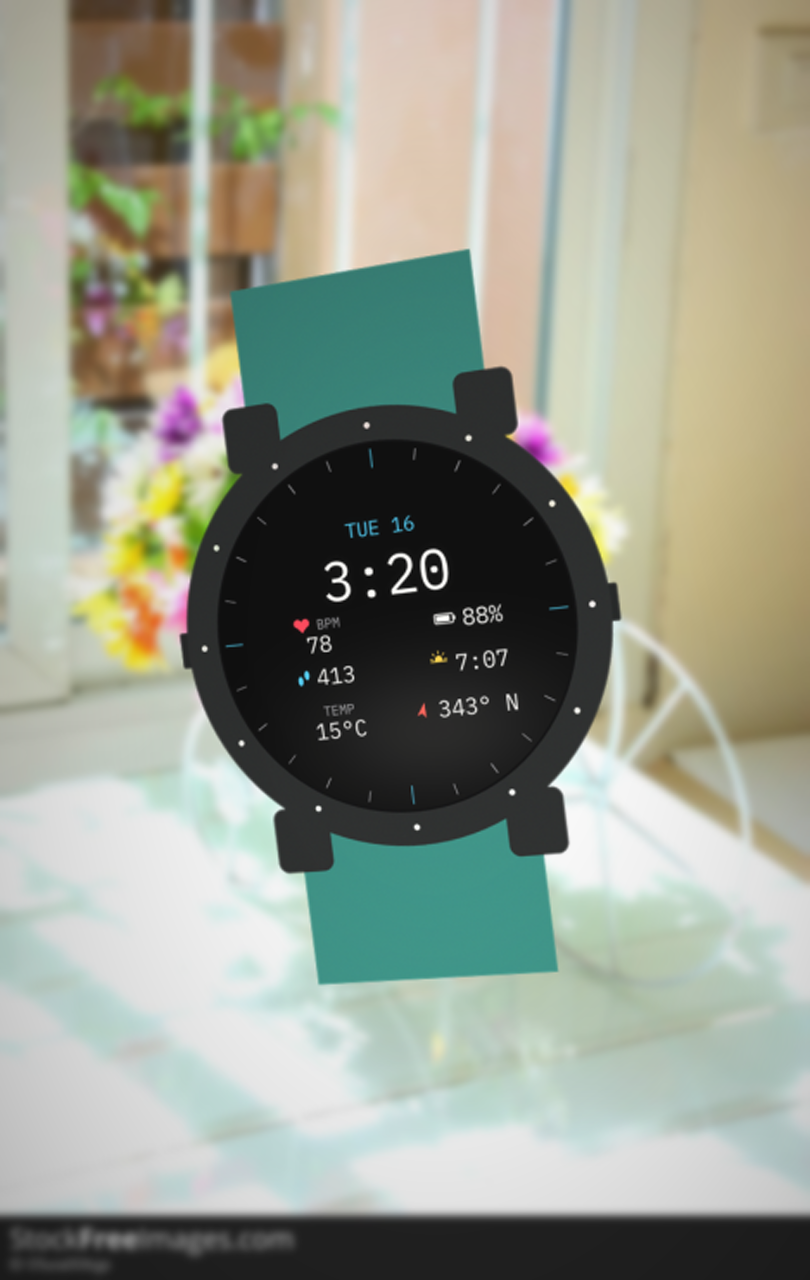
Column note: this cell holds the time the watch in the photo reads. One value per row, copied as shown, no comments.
3:20
